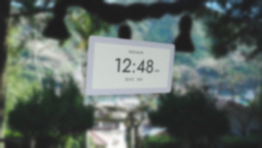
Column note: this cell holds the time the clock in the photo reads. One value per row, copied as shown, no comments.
12:48
